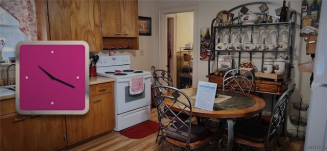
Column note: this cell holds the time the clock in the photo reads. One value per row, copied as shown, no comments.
10:19
